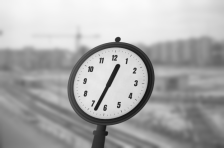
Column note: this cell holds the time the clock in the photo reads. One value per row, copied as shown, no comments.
12:33
